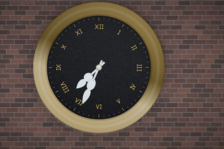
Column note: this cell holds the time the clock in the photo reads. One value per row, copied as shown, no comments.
7:34
